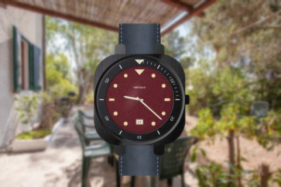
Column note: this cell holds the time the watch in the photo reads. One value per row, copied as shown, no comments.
9:22
